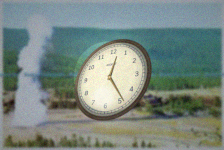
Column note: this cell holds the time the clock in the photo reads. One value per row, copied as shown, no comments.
12:24
